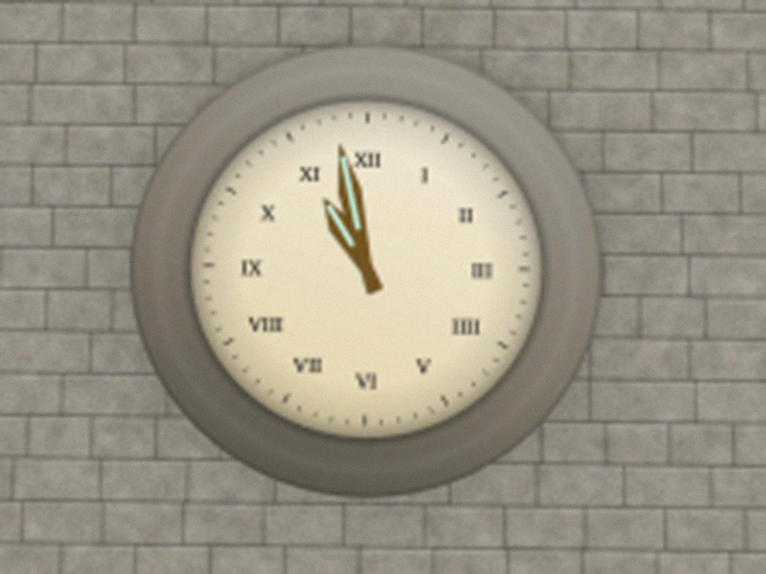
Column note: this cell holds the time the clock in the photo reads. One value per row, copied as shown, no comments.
10:58
